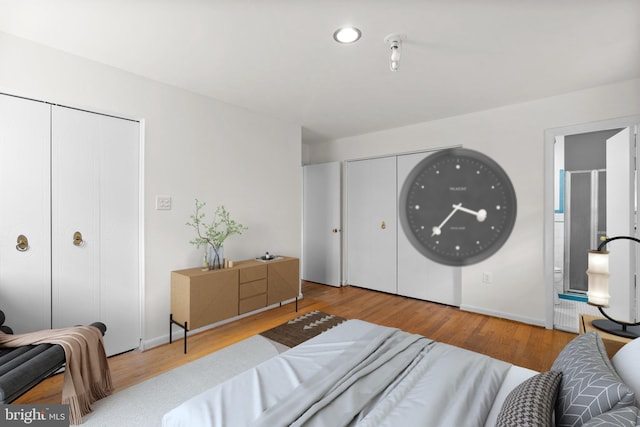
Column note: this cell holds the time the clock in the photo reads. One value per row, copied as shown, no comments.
3:37
